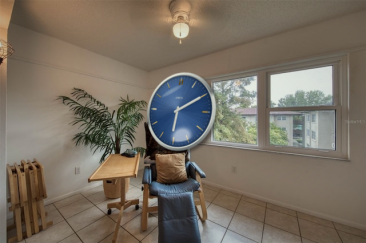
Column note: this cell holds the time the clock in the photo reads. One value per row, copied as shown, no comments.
6:10
